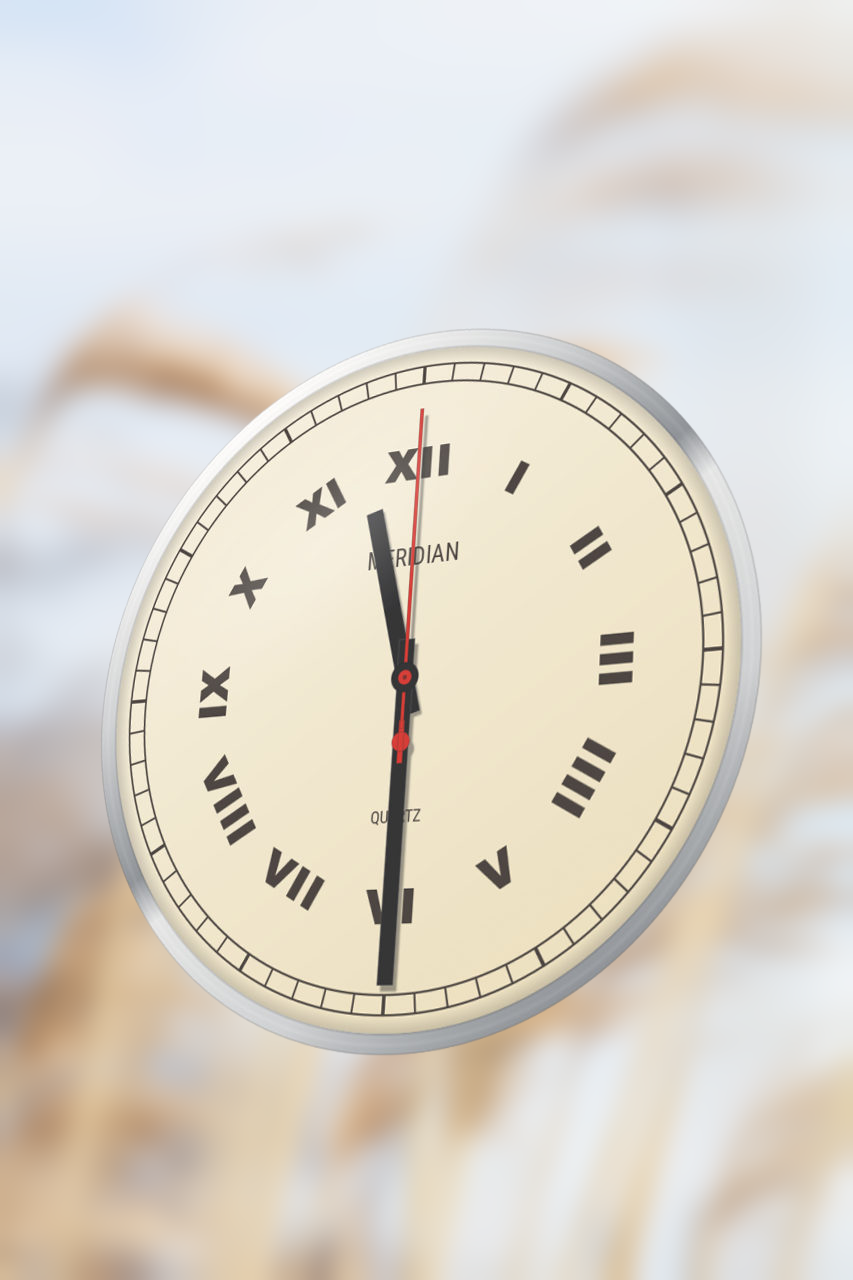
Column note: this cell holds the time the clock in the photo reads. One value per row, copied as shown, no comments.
11:30:00
